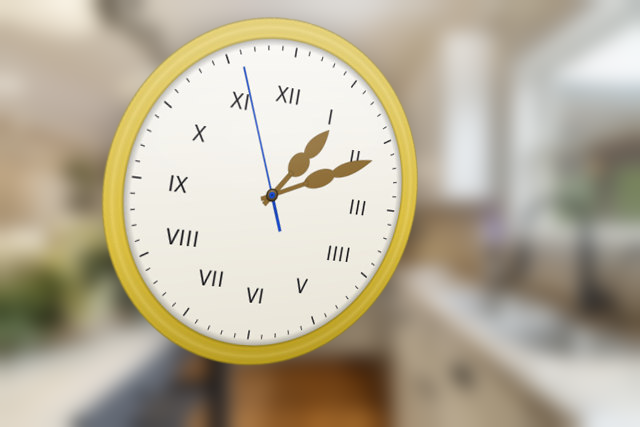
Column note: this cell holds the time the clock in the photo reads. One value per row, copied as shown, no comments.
1:10:56
